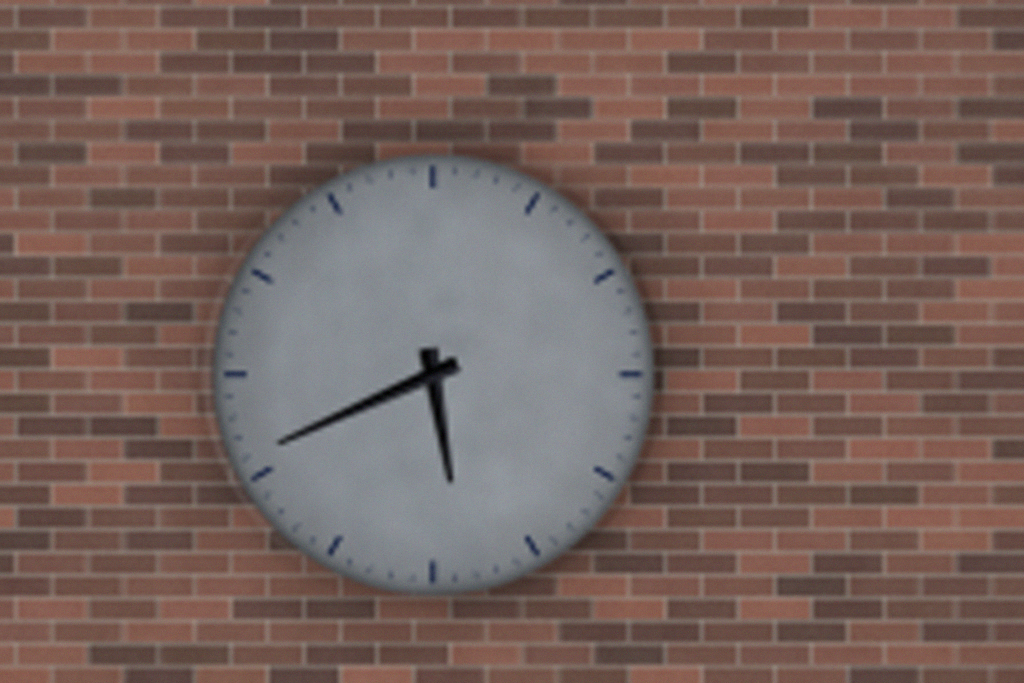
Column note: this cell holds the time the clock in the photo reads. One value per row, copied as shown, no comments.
5:41
